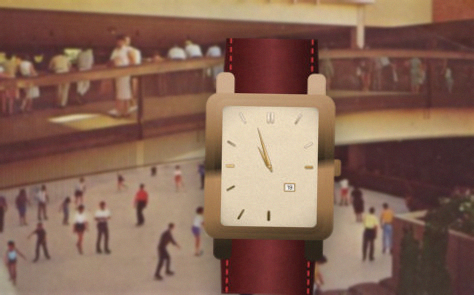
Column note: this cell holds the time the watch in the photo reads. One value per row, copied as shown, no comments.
10:57
